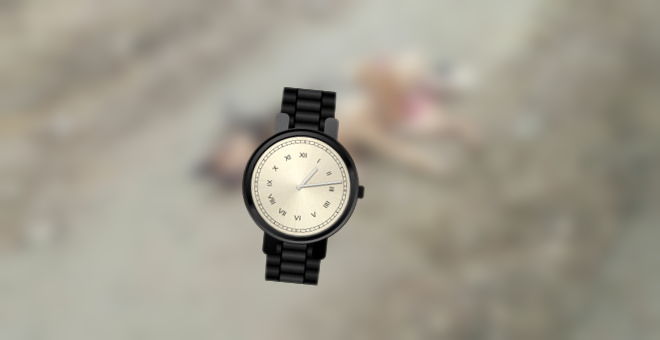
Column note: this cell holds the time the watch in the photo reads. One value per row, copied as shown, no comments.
1:13
